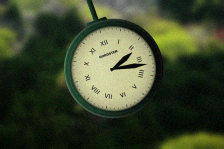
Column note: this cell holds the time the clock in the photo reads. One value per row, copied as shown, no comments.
2:17
